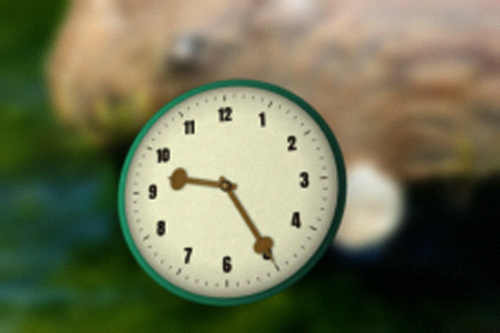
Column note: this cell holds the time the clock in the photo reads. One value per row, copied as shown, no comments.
9:25
